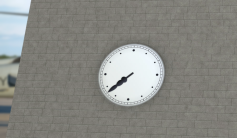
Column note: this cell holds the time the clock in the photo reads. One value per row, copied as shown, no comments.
7:38
